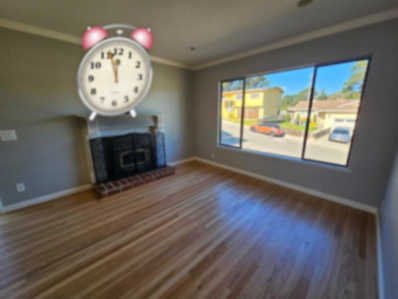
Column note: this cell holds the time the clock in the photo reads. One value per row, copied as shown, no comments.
11:57
